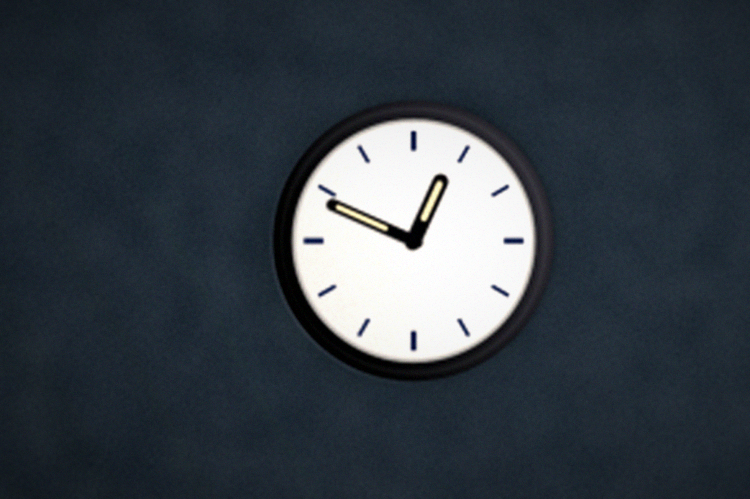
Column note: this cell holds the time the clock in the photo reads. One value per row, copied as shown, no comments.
12:49
